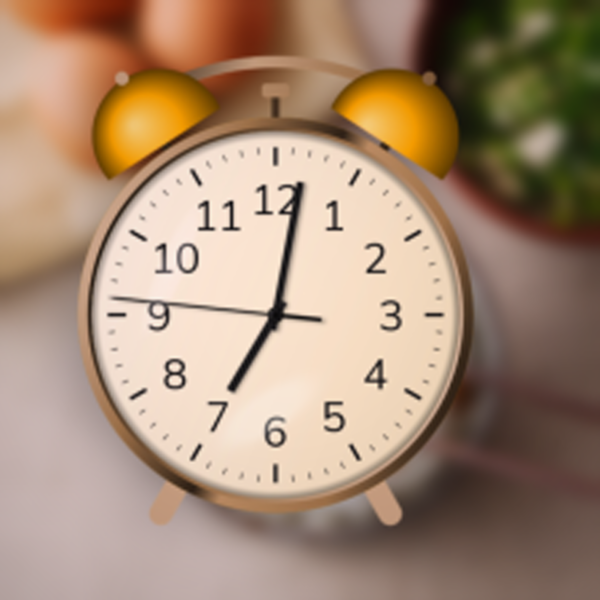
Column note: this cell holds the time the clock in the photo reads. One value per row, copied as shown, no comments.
7:01:46
